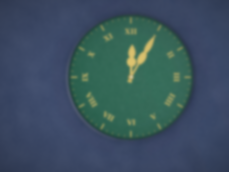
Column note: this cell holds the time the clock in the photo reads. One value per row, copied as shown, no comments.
12:05
